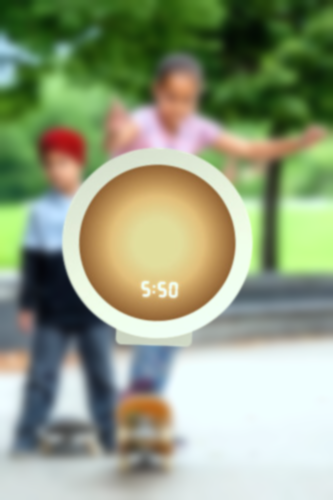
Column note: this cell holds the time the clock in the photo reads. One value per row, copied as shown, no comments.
5:50
